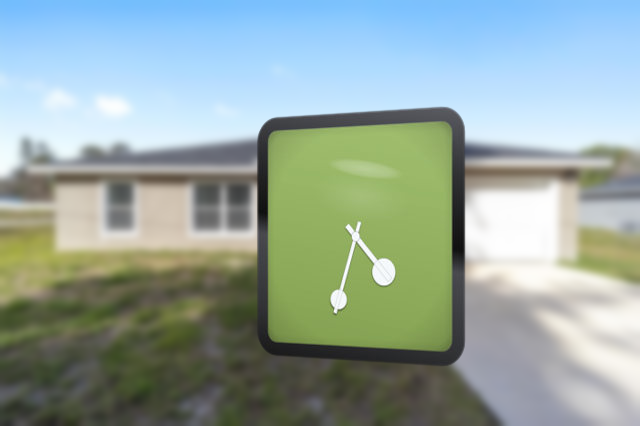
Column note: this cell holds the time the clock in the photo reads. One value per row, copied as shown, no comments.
4:33
